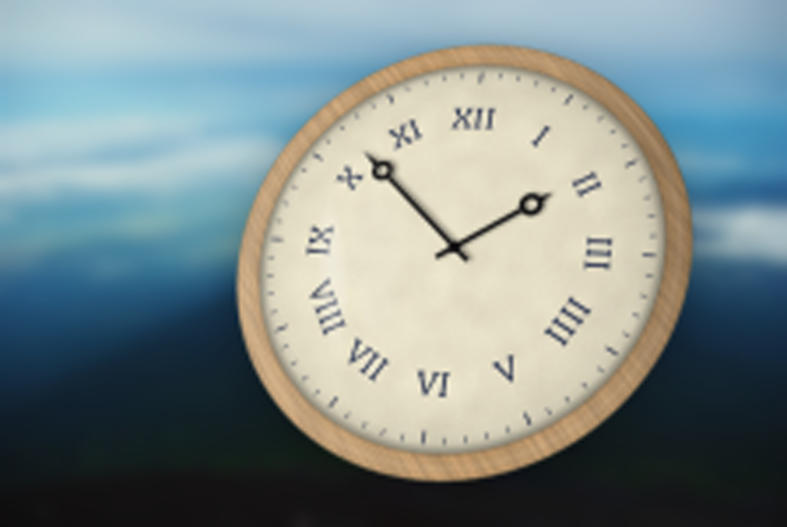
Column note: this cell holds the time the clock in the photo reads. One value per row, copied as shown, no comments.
1:52
